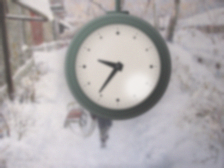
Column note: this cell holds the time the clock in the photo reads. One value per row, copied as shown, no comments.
9:36
